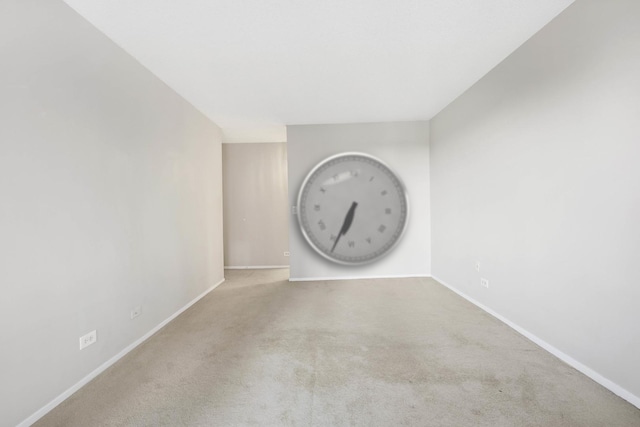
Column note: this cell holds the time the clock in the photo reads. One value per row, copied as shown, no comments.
6:34
